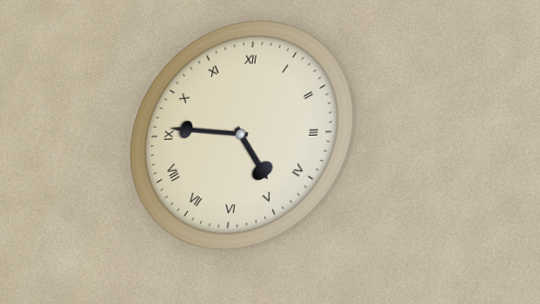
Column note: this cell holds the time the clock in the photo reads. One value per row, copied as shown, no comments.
4:46
